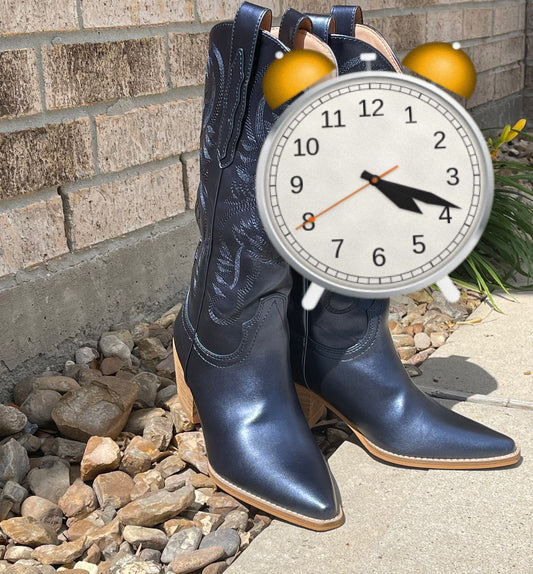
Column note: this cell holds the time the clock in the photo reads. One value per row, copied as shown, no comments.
4:18:40
